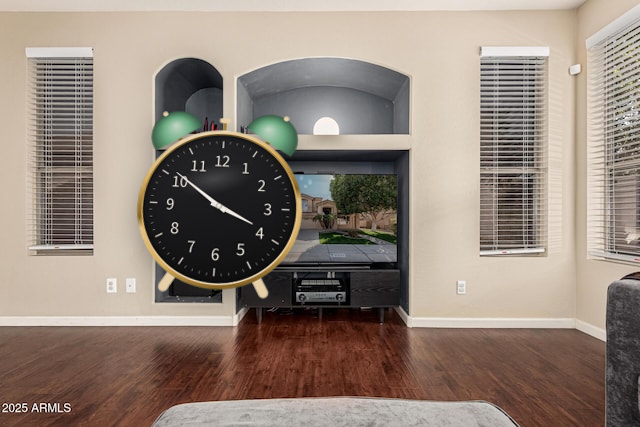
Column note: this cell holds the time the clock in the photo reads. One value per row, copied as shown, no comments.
3:51
